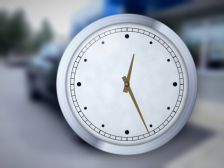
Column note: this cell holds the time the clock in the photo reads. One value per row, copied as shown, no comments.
12:26
